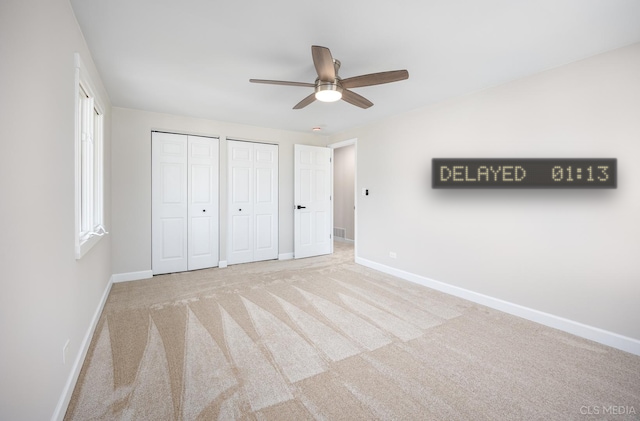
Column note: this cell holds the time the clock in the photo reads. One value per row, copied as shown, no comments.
1:13
